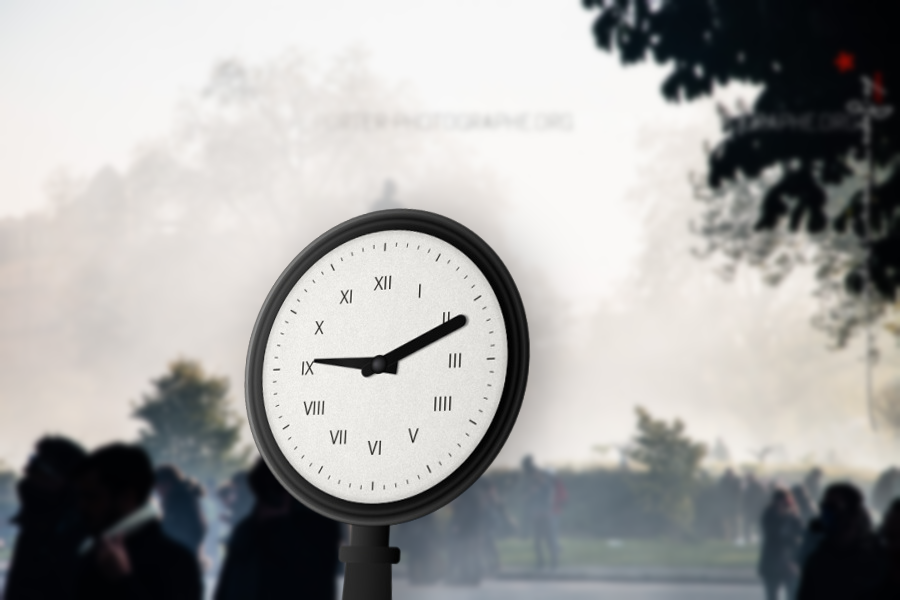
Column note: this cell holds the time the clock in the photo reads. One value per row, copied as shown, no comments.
9:11
